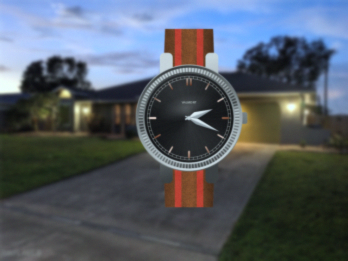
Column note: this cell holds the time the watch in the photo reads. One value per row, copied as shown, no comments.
2:19
